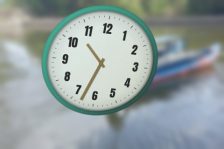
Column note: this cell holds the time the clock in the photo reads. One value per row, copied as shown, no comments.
10:33
